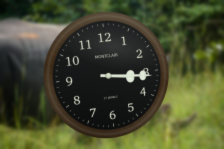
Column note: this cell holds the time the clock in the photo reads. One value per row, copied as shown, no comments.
3:16
